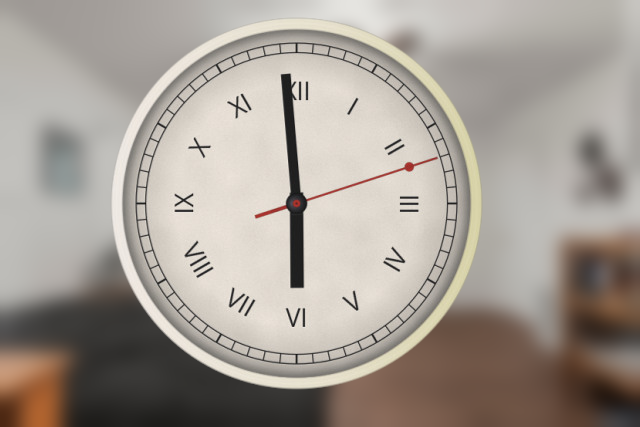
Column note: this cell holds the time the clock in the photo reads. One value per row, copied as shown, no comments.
5:59:12
